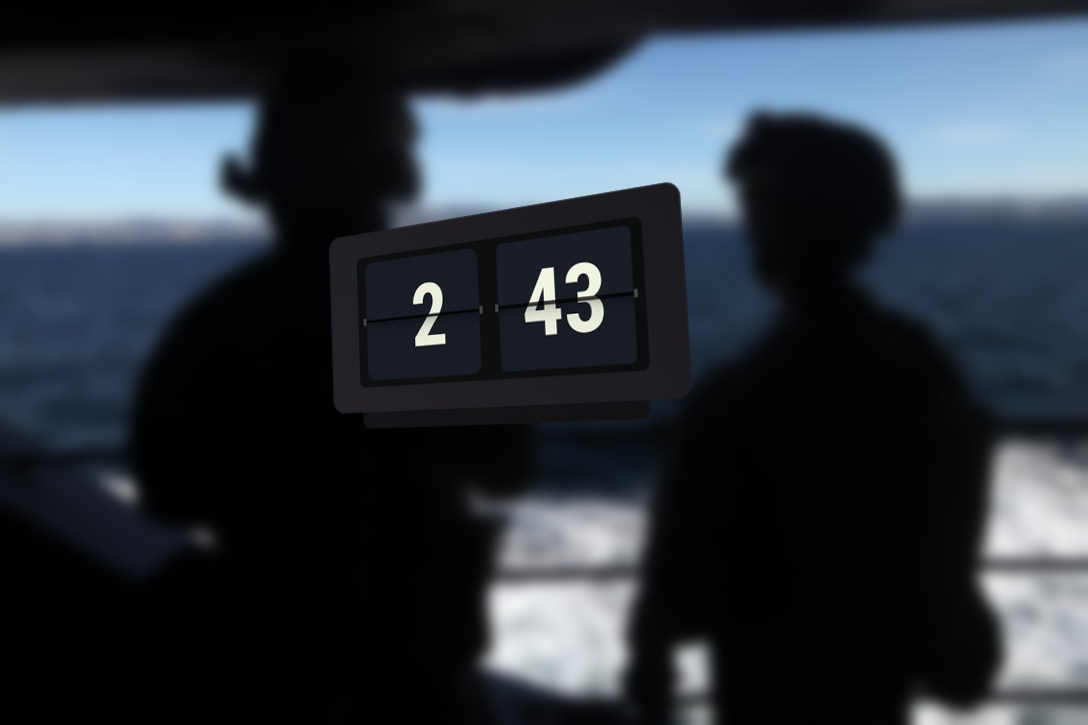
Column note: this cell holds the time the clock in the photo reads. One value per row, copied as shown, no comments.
2:43
